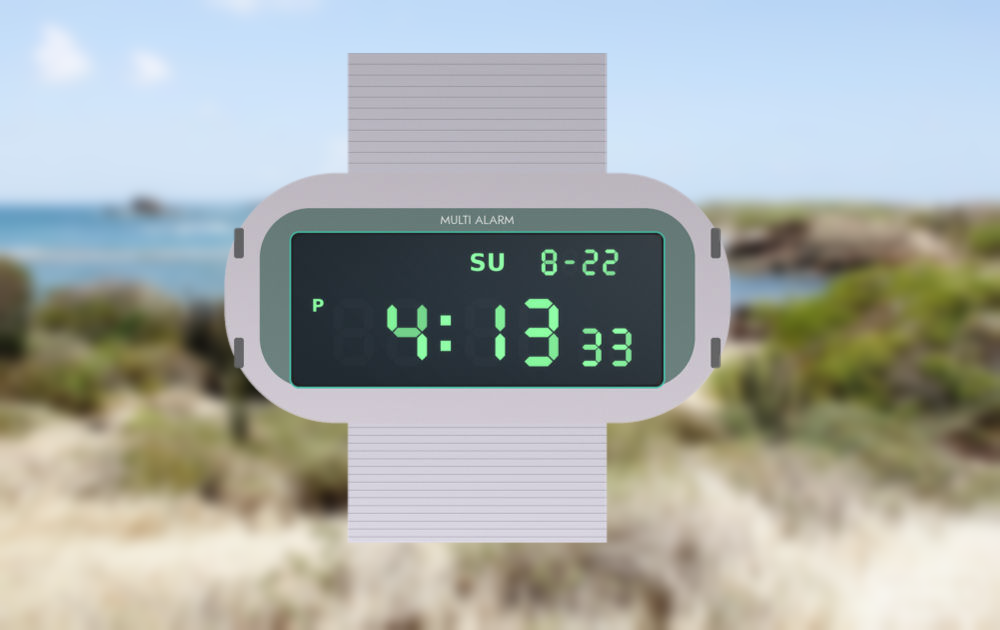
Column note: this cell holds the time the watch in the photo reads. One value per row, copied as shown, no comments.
4:13:33
